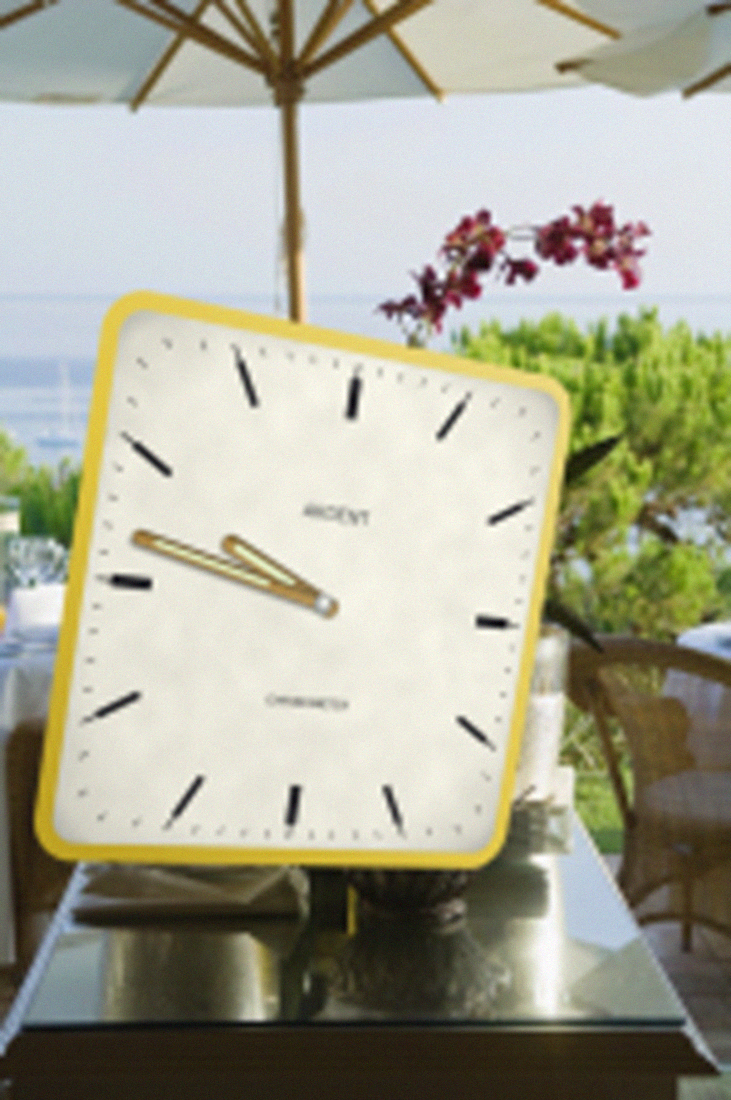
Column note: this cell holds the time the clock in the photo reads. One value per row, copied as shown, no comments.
9:47
